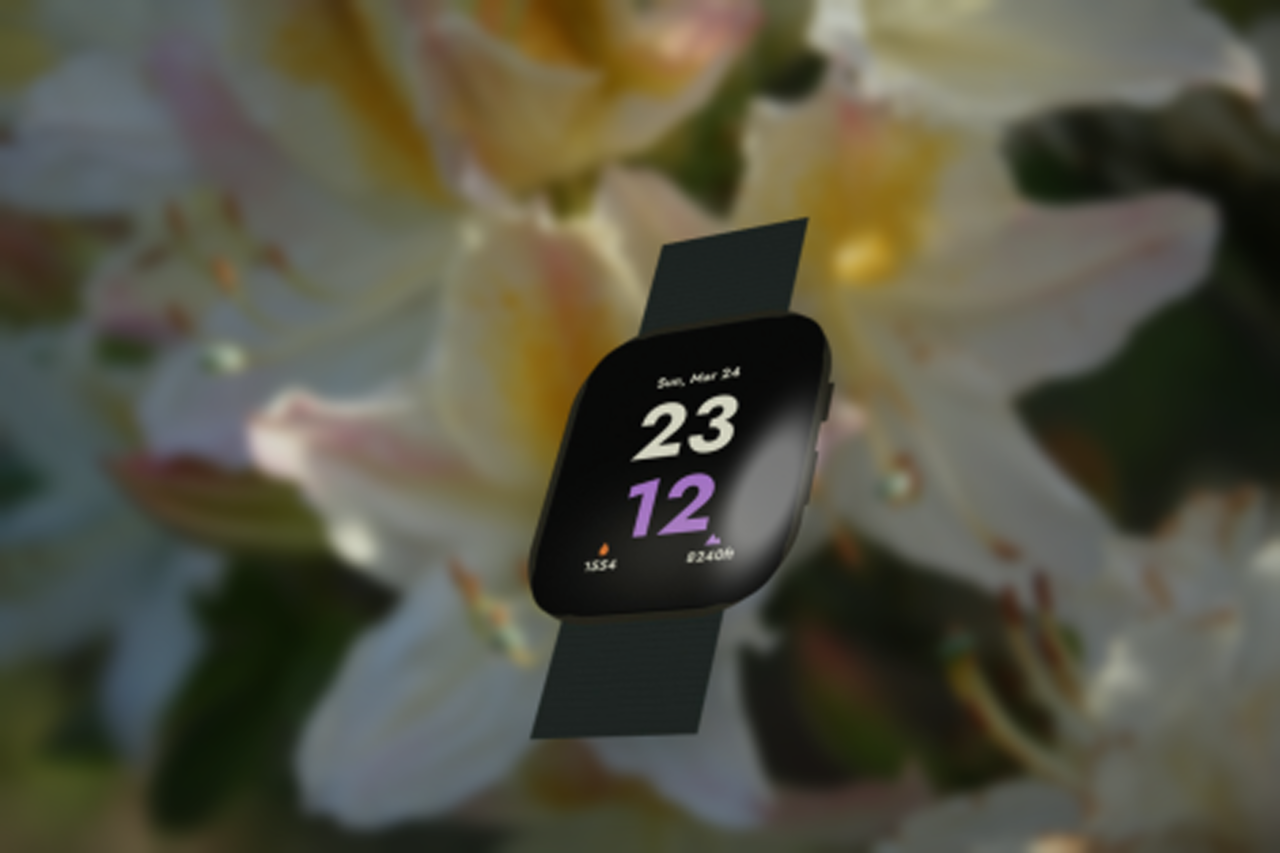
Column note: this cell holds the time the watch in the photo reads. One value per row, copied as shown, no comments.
23:12
